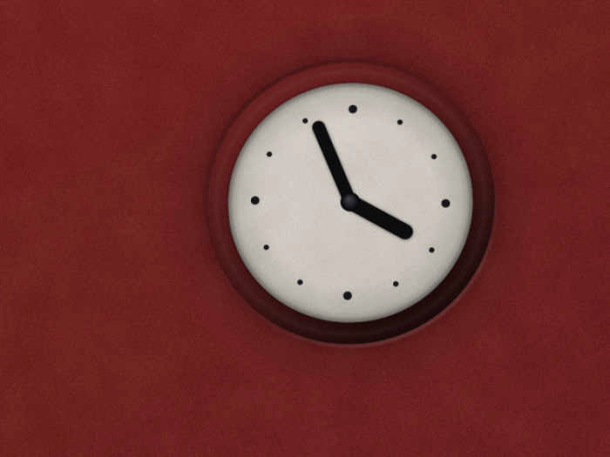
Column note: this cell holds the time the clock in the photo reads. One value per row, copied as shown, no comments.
3:56
